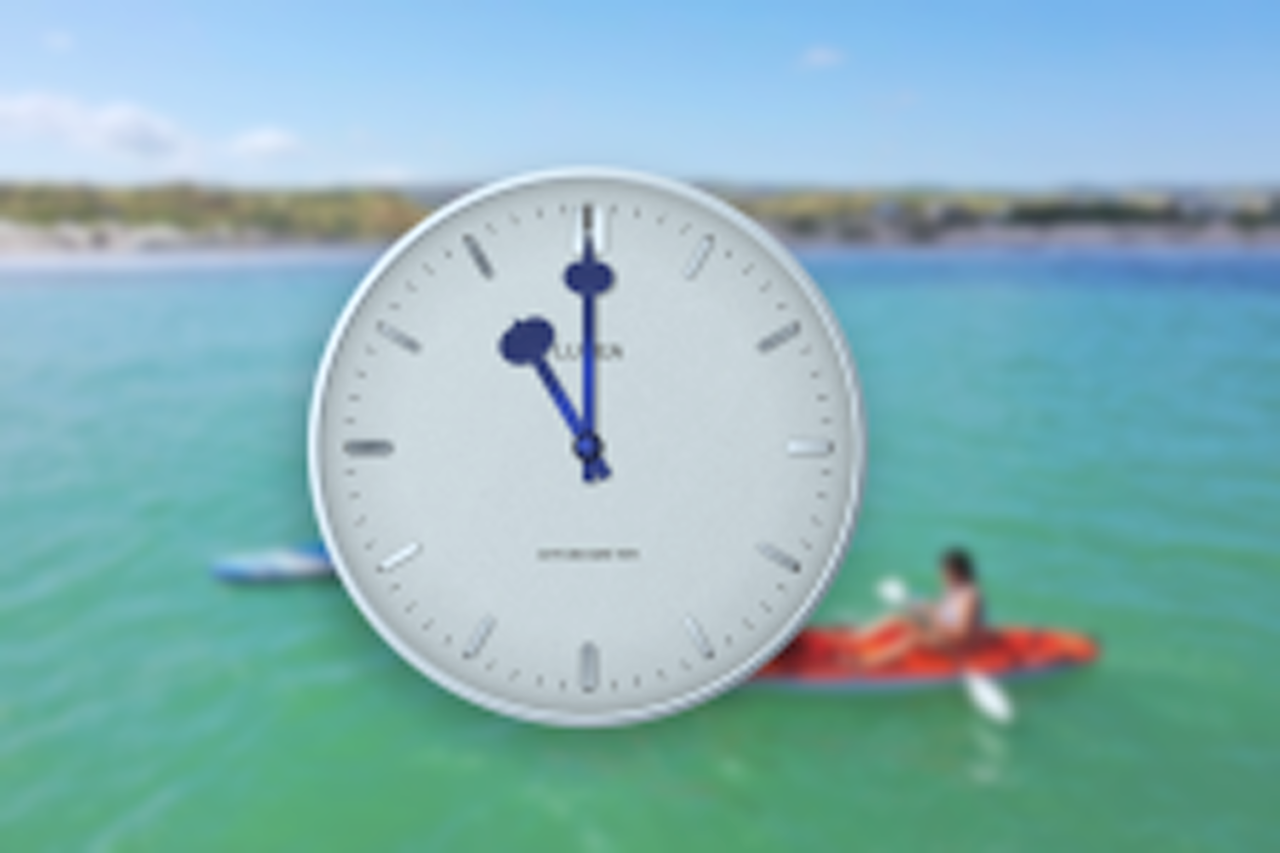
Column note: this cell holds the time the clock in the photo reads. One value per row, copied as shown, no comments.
11:00
